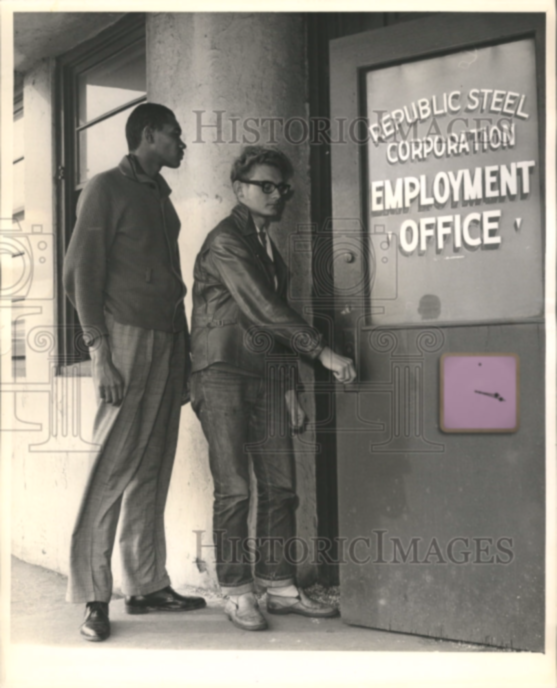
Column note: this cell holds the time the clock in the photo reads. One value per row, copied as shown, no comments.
3:18
